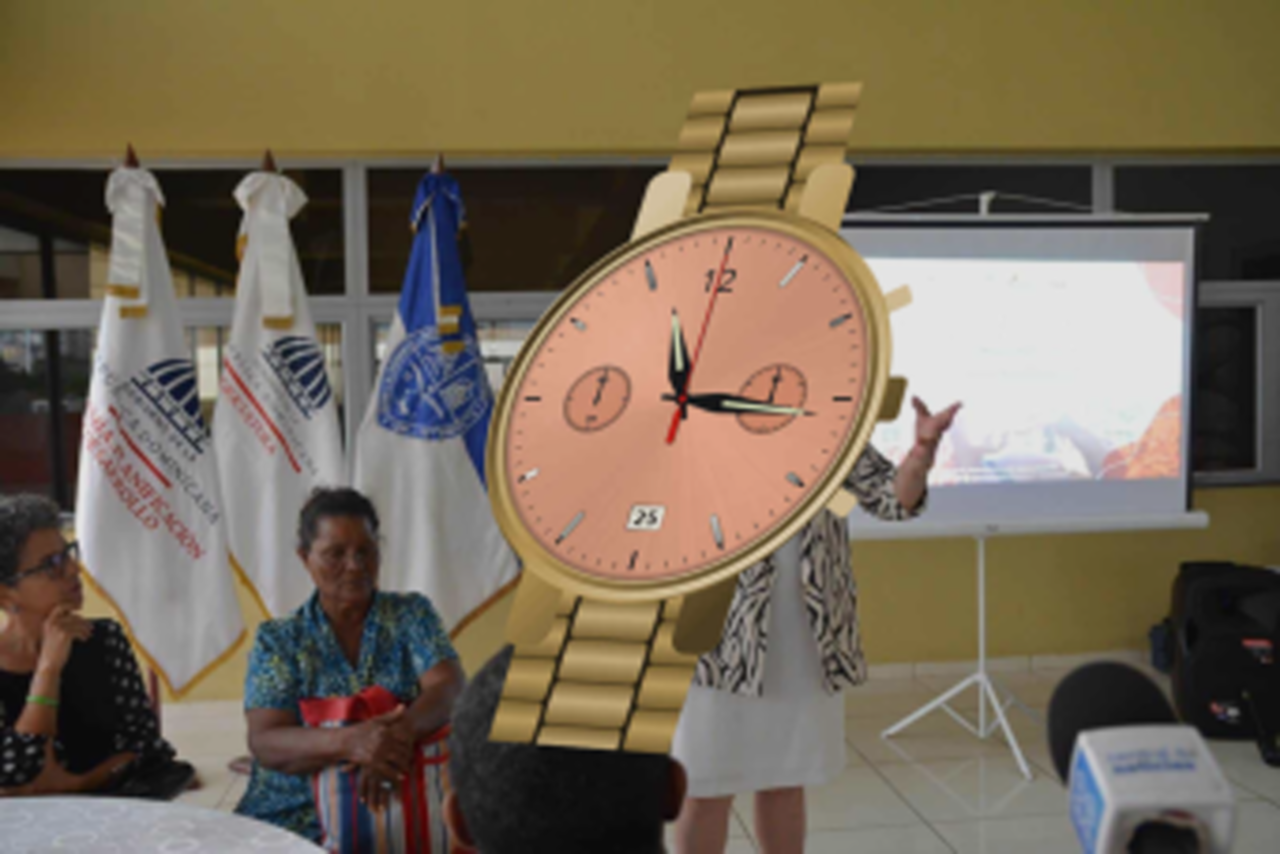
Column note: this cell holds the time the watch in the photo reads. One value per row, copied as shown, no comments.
11:16
